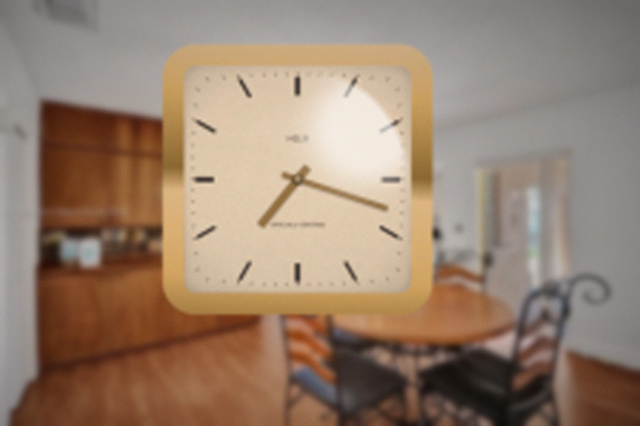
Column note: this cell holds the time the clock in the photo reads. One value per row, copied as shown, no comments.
7:18
